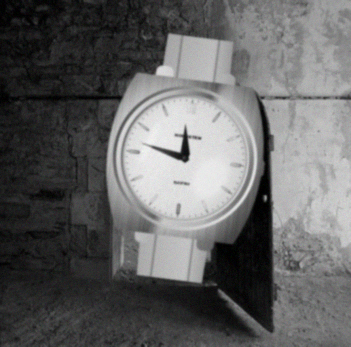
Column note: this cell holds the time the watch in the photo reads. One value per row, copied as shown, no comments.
11:47
